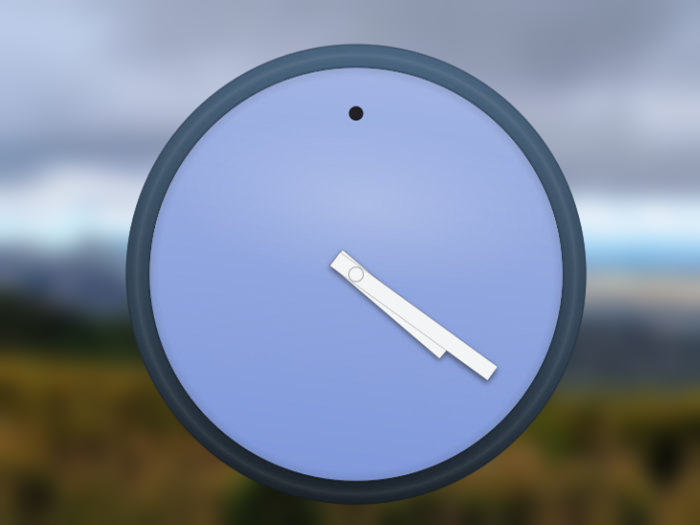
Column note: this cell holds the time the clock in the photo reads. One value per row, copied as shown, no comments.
4:21
